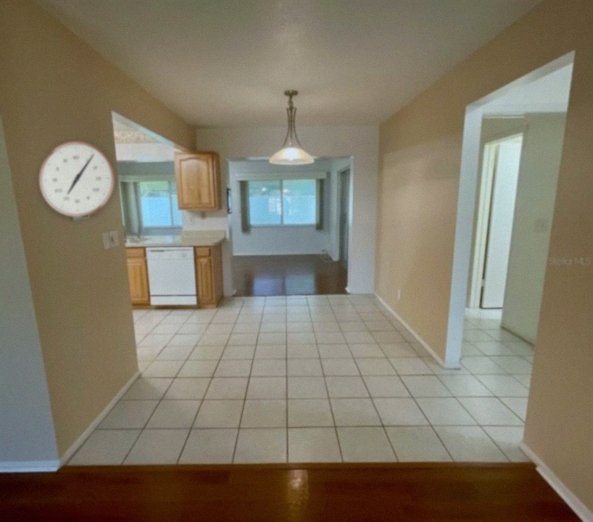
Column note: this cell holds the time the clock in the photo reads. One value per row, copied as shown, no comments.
7:06
